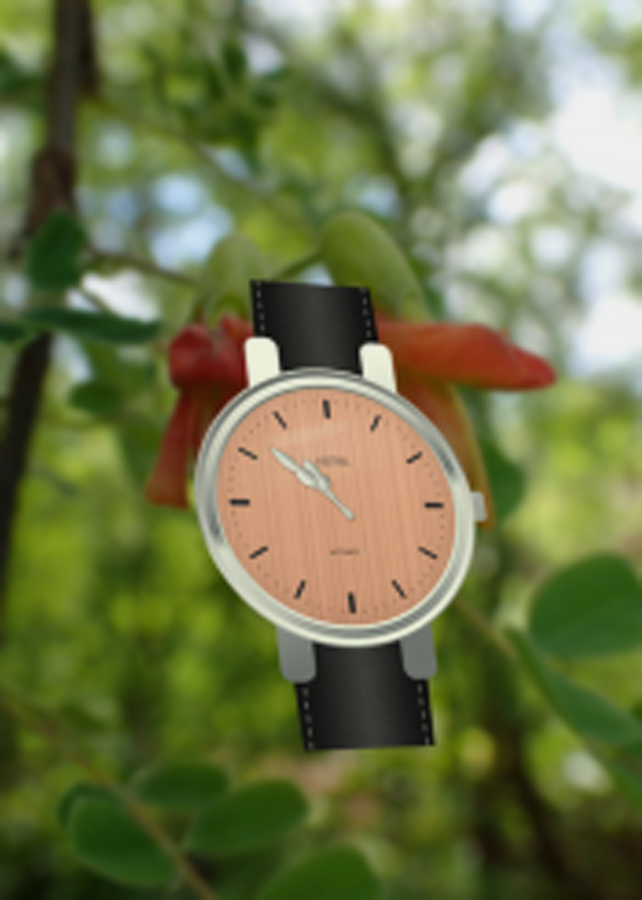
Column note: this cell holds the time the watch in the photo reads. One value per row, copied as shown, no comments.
10:52
